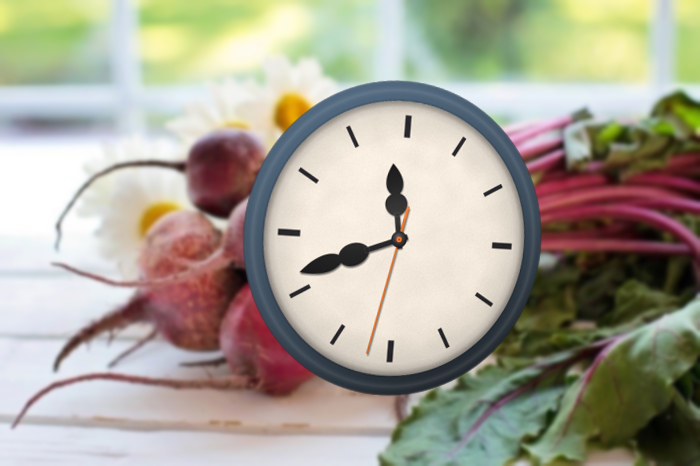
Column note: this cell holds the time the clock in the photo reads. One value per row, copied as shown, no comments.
11:41:32
